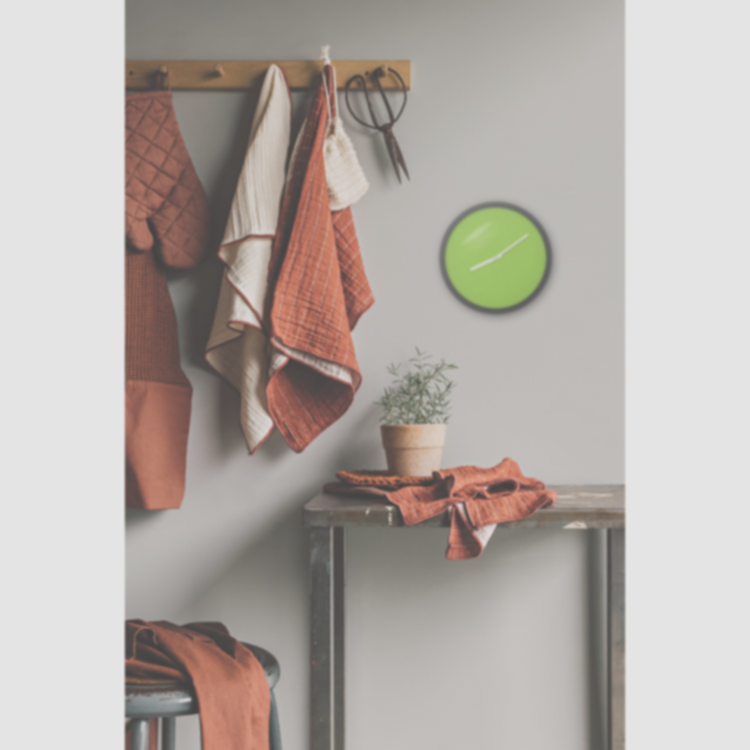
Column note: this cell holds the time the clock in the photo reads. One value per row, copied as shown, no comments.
8:09
